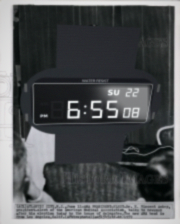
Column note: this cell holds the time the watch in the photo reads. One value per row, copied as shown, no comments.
6:55:08
